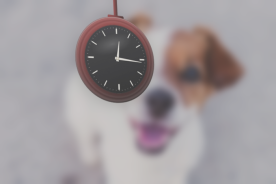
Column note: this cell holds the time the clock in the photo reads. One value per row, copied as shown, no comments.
12:16
